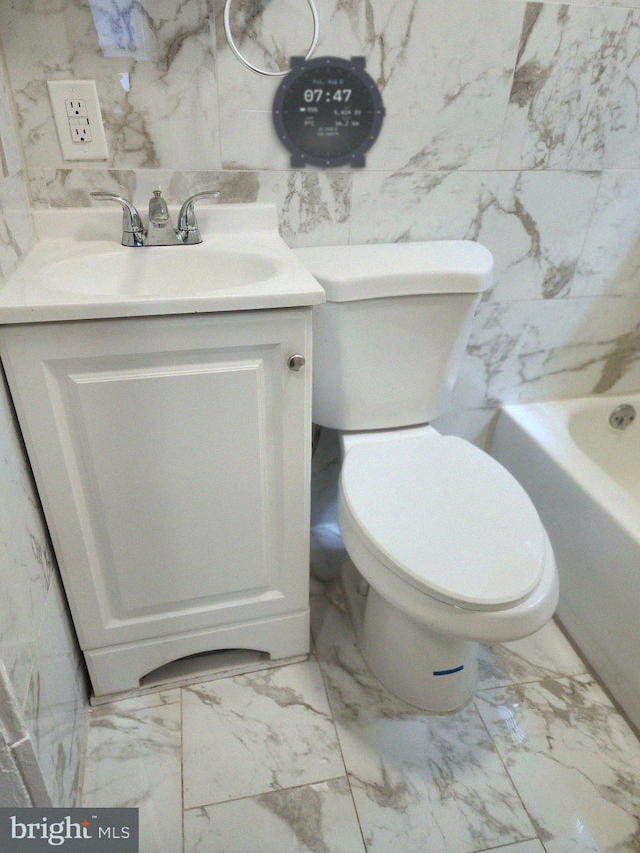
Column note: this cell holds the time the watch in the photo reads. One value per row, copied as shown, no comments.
7:47
